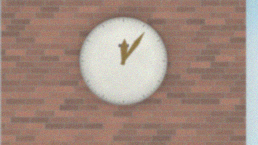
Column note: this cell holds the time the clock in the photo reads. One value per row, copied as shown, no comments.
12:06
